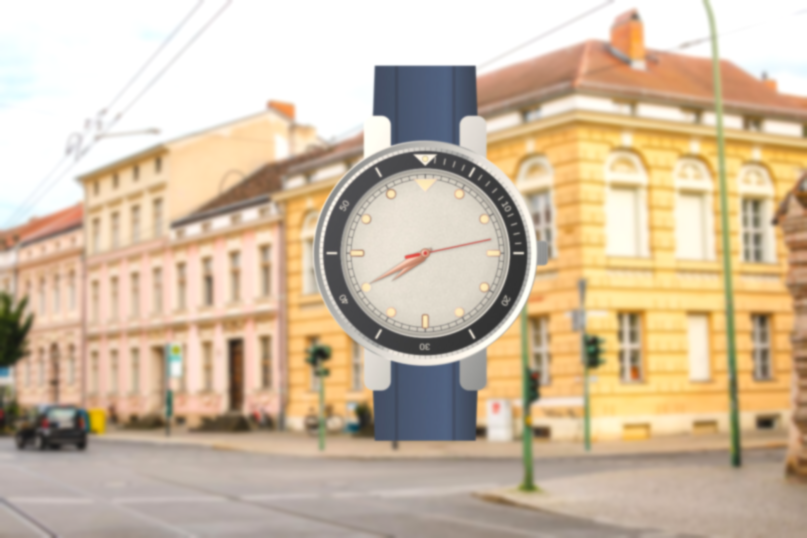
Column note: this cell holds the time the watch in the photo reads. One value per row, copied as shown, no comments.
7:40:13
